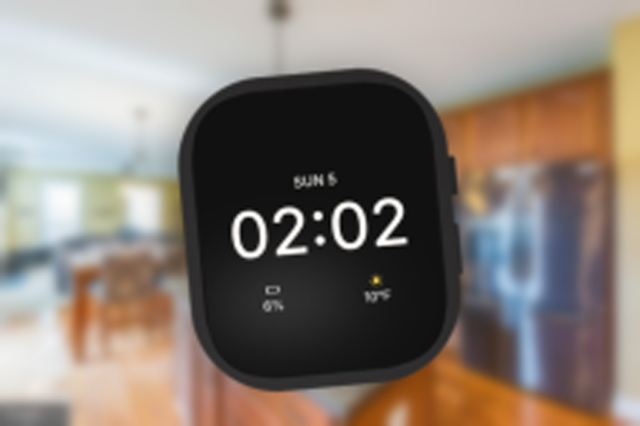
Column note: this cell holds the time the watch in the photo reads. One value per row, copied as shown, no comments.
2:02
